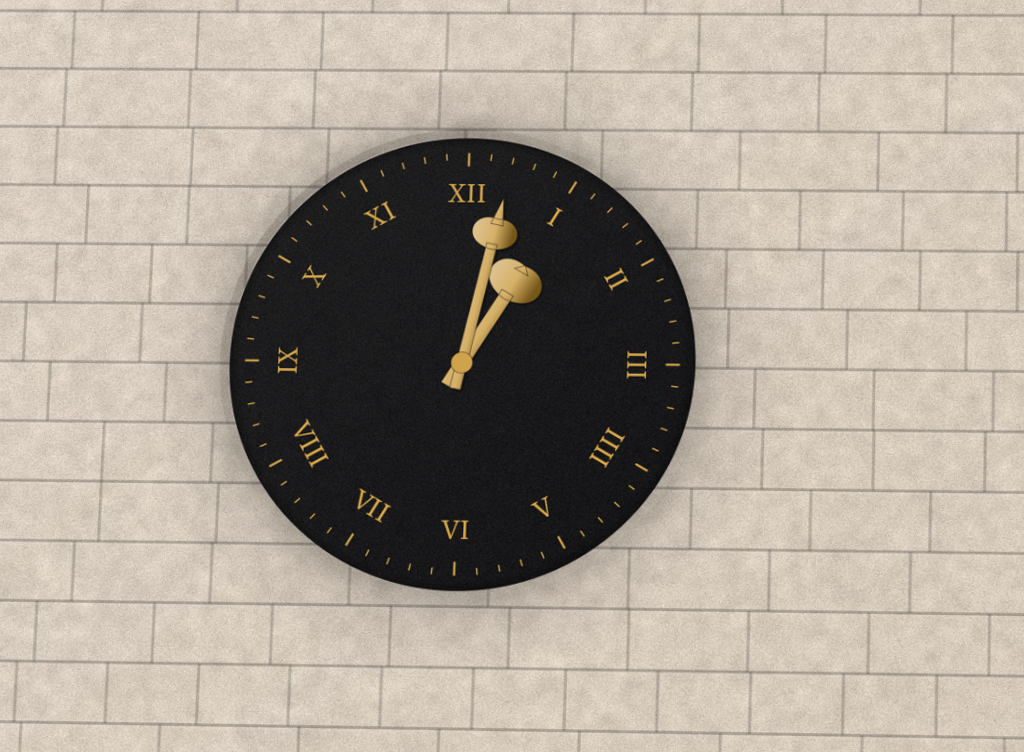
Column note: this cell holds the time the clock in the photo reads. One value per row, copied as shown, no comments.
1:02
